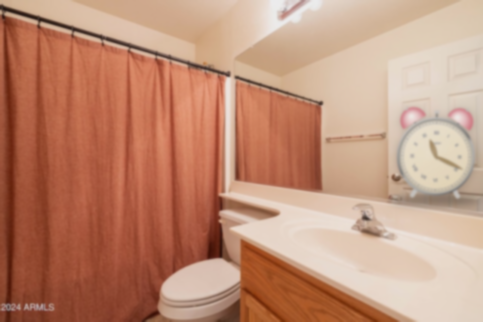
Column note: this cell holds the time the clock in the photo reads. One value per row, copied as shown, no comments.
11:19
